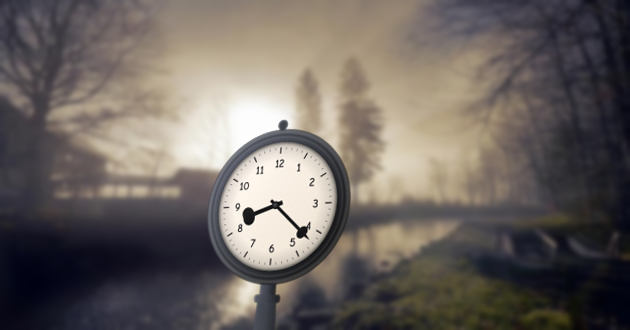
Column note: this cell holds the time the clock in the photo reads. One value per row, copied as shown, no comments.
8:22
